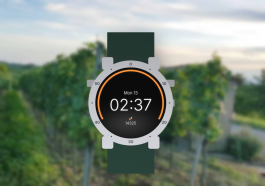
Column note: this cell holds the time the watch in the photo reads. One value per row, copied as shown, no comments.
2:37
